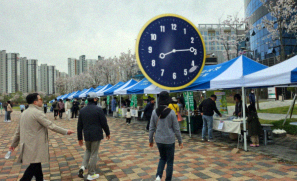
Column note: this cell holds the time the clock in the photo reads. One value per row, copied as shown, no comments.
8:14
